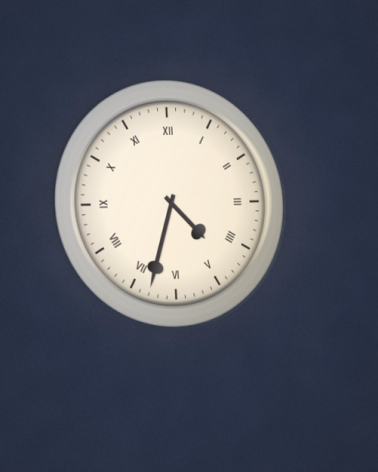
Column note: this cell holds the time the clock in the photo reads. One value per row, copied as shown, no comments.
4:33
